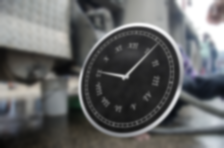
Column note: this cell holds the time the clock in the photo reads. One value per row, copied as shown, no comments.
9:06
